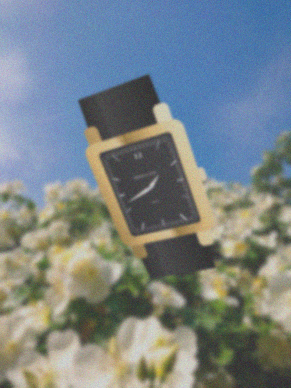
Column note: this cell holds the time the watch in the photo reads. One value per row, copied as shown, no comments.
1:42
